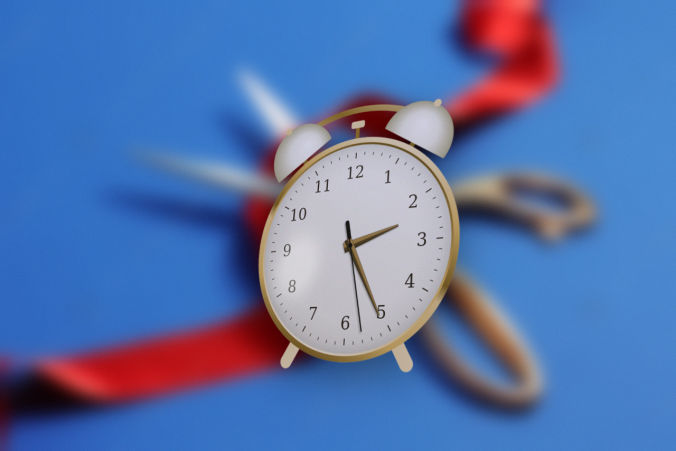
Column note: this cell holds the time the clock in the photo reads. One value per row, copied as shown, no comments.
2:25:28
